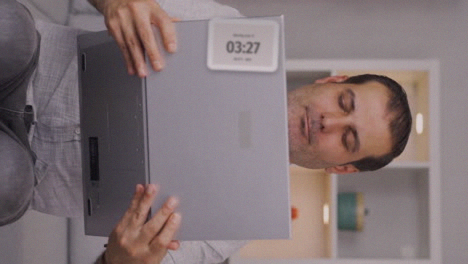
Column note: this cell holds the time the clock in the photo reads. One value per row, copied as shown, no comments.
3:27
